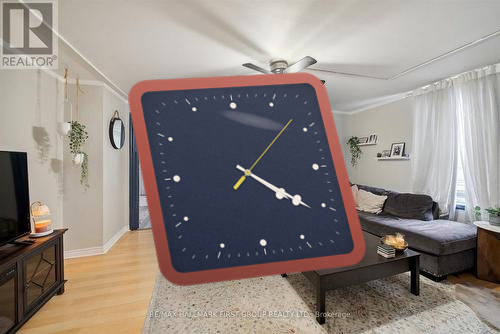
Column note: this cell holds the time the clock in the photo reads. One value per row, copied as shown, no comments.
4:21:08
